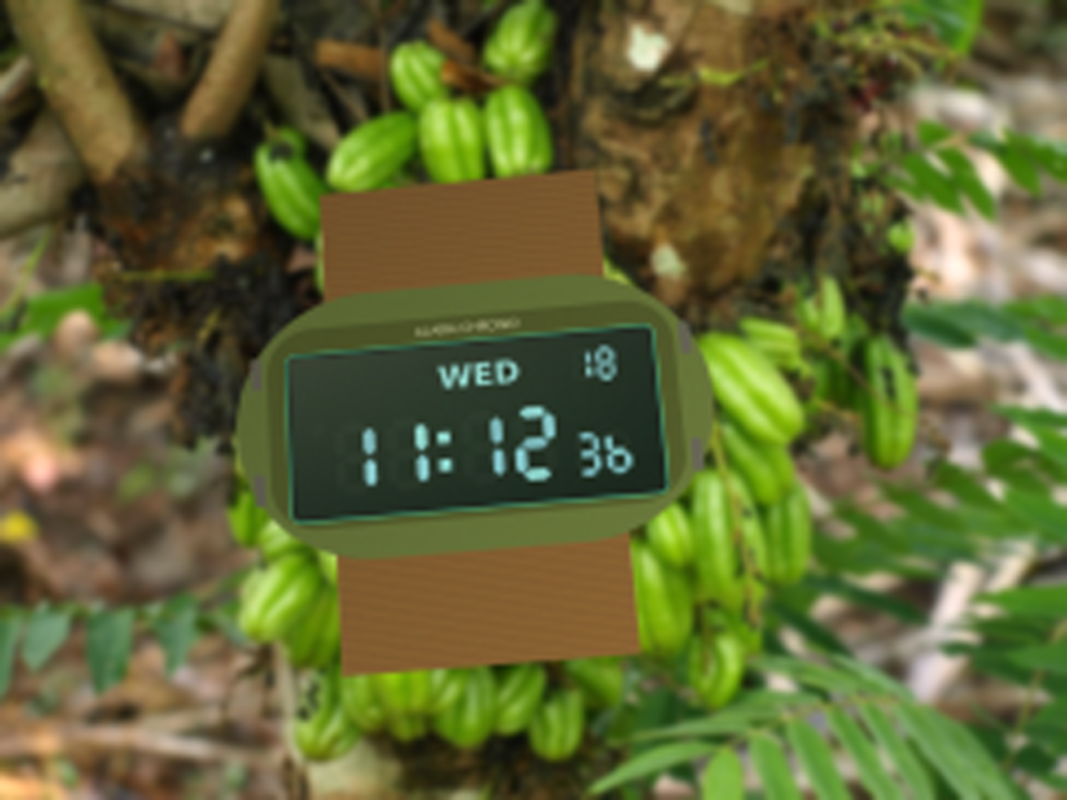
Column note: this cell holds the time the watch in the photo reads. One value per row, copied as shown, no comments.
11:12:36
